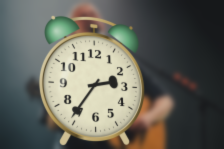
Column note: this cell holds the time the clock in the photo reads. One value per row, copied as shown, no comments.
2:36
